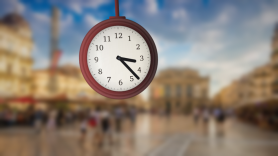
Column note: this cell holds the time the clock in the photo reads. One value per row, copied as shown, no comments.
3:23
